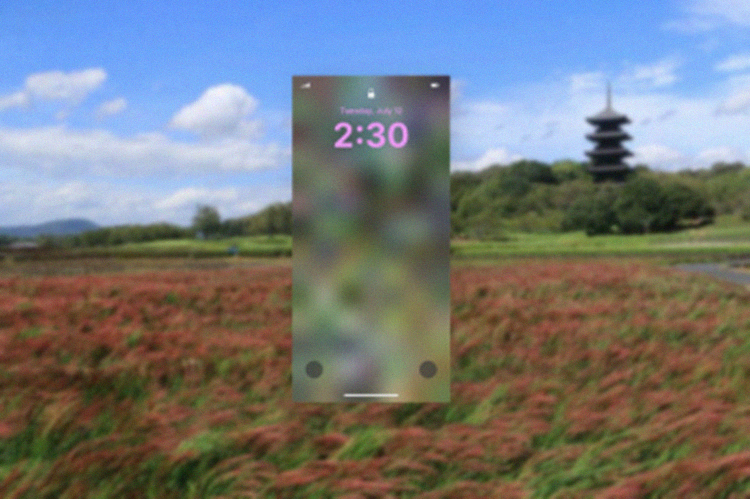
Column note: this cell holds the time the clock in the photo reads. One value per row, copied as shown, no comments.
2:30
